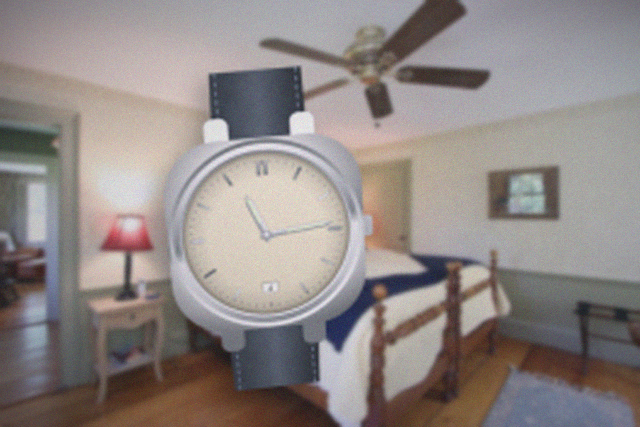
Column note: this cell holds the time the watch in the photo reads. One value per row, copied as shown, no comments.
11:14
